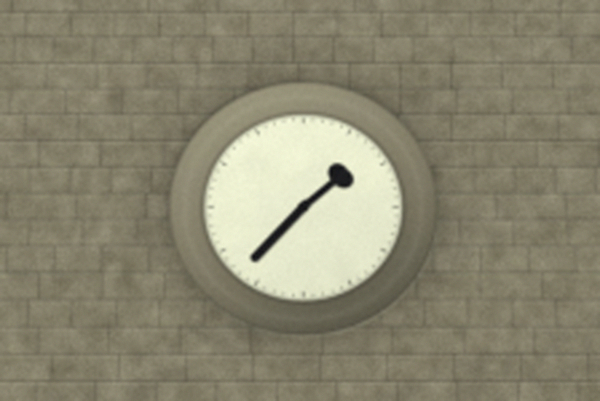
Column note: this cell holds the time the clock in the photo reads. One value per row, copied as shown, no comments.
1:37
